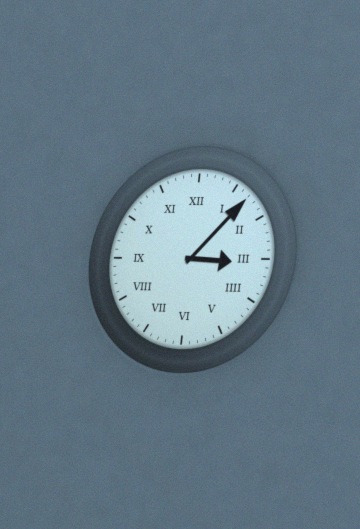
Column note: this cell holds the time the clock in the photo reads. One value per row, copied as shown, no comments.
3:07
